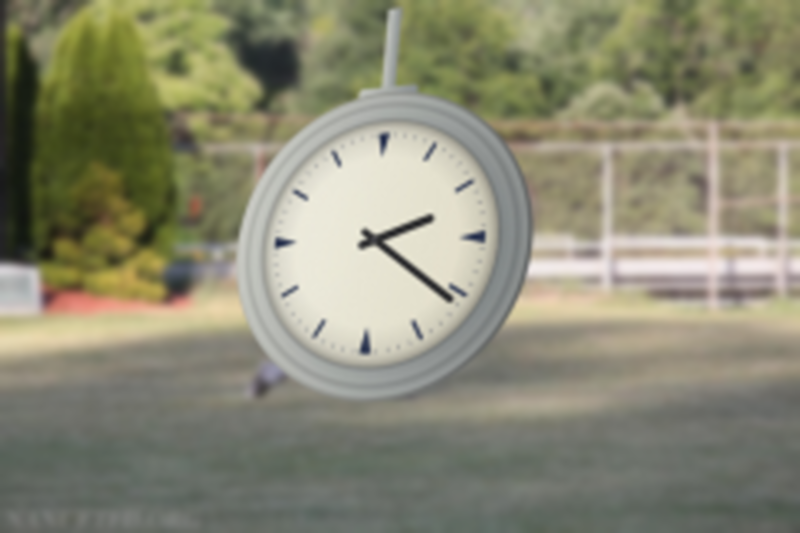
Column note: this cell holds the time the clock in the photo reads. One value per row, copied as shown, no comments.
2:21
